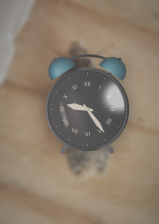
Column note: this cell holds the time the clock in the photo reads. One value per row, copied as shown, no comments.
9:24
